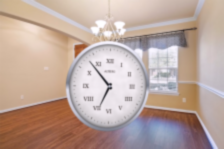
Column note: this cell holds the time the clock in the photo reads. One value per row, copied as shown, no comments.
6:53
